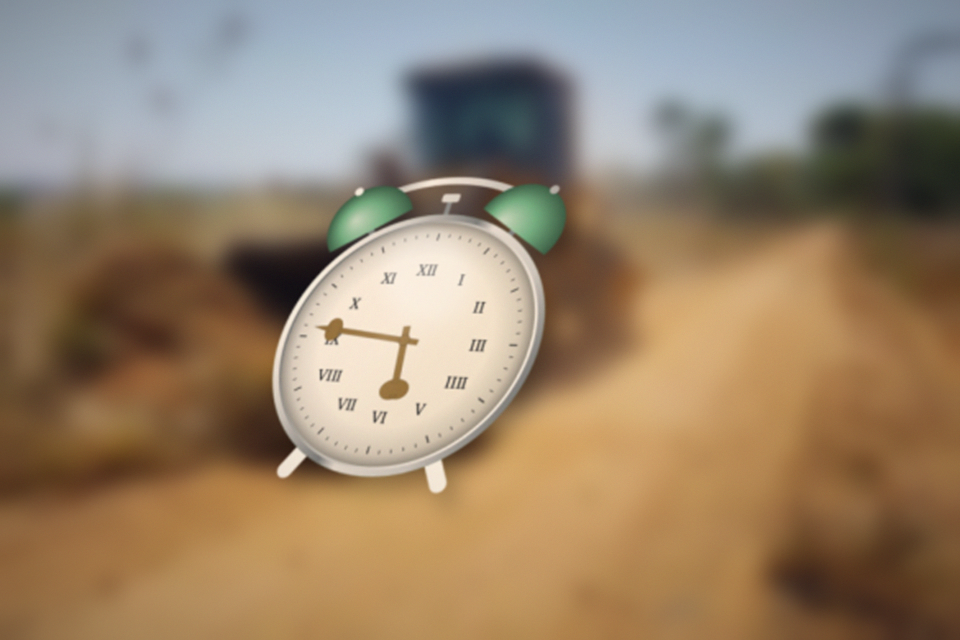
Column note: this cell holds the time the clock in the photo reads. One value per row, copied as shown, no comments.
5:46
